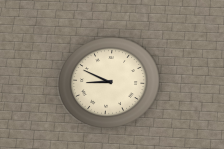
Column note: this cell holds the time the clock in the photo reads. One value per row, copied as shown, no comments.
8:49
